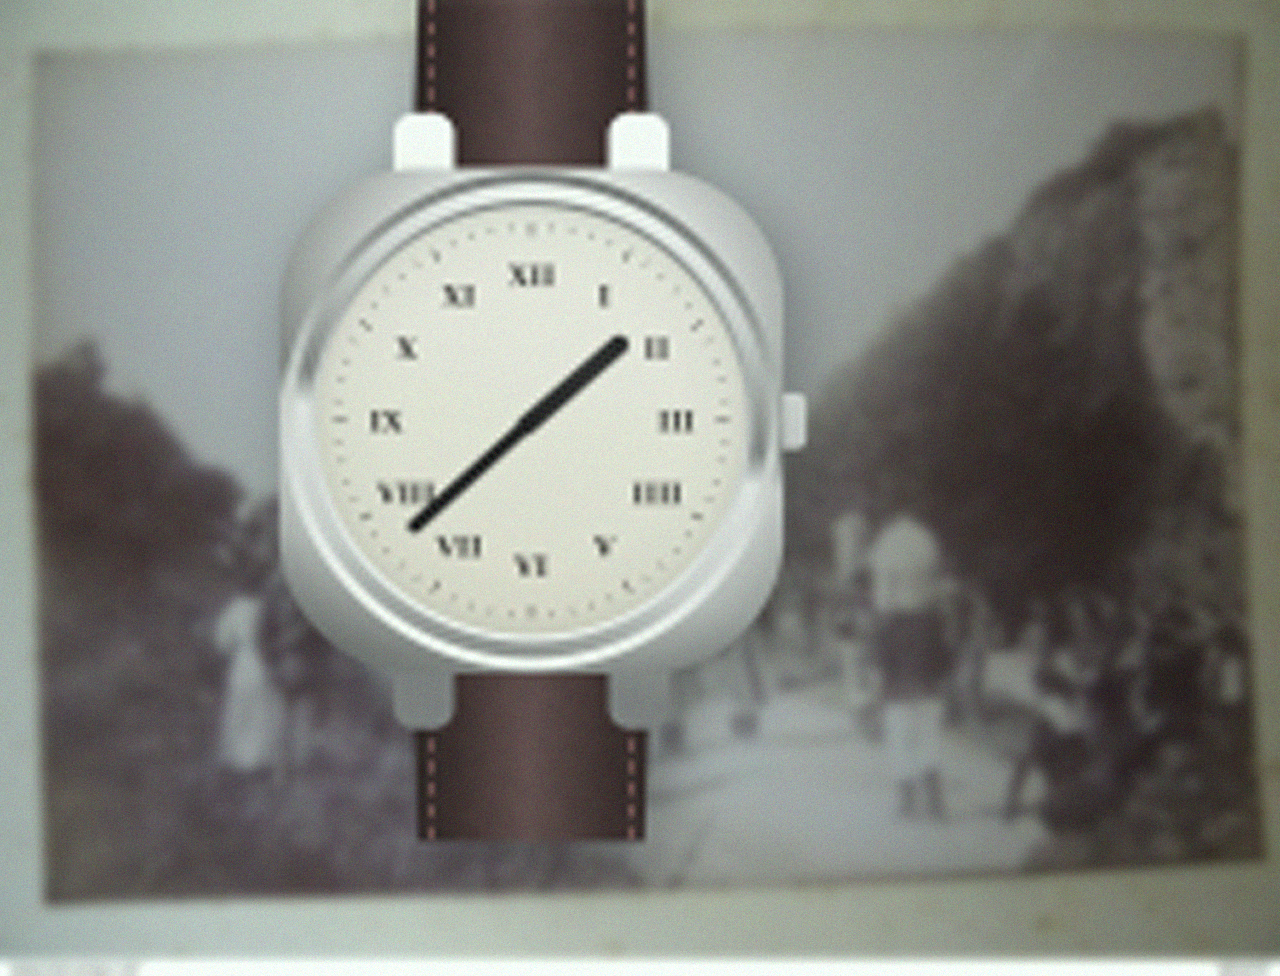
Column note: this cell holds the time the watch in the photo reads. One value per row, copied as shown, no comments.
1:38
